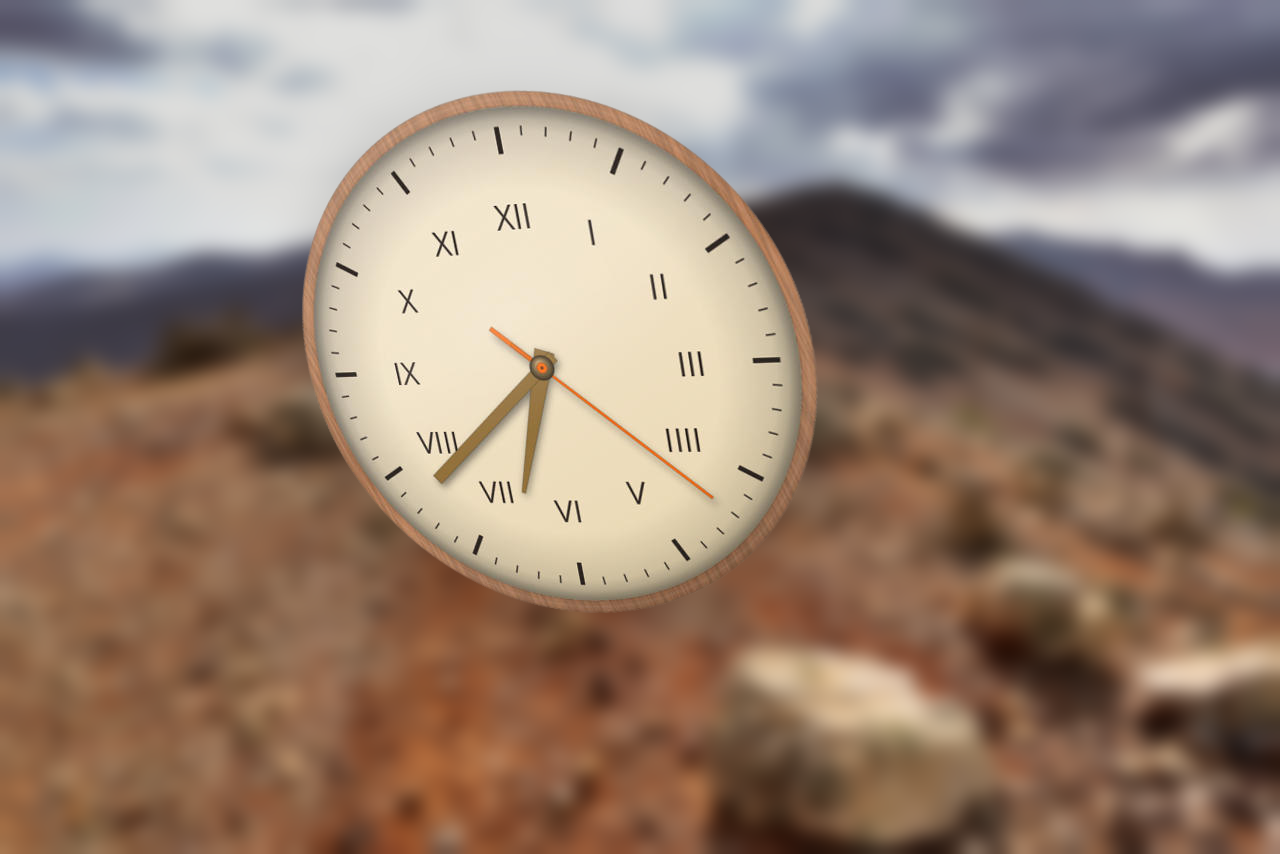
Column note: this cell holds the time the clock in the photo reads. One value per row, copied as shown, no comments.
6:38:22
